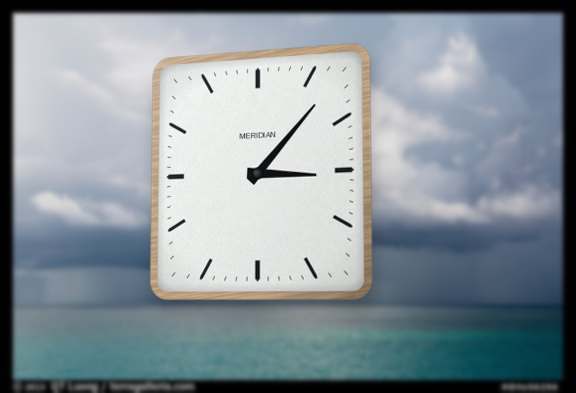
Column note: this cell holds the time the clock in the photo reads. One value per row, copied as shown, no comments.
3:07
